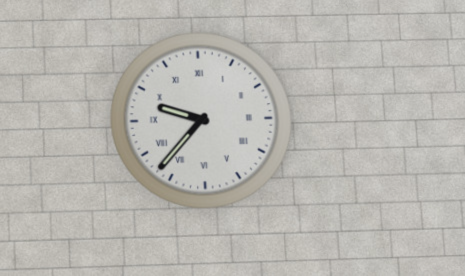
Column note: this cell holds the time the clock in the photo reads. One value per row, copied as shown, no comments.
9:37
